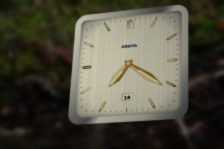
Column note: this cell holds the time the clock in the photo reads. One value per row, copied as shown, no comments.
7:21
